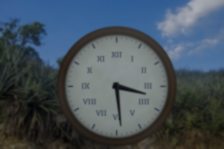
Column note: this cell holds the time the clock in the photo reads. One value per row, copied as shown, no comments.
3:29
